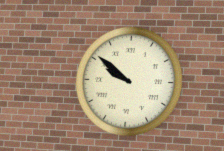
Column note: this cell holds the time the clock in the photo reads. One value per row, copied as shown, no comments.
9:51
